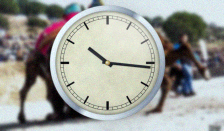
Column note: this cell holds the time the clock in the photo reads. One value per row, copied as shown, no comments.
10:16
